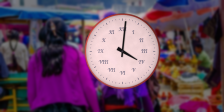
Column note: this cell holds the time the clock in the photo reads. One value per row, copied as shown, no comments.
4:01
